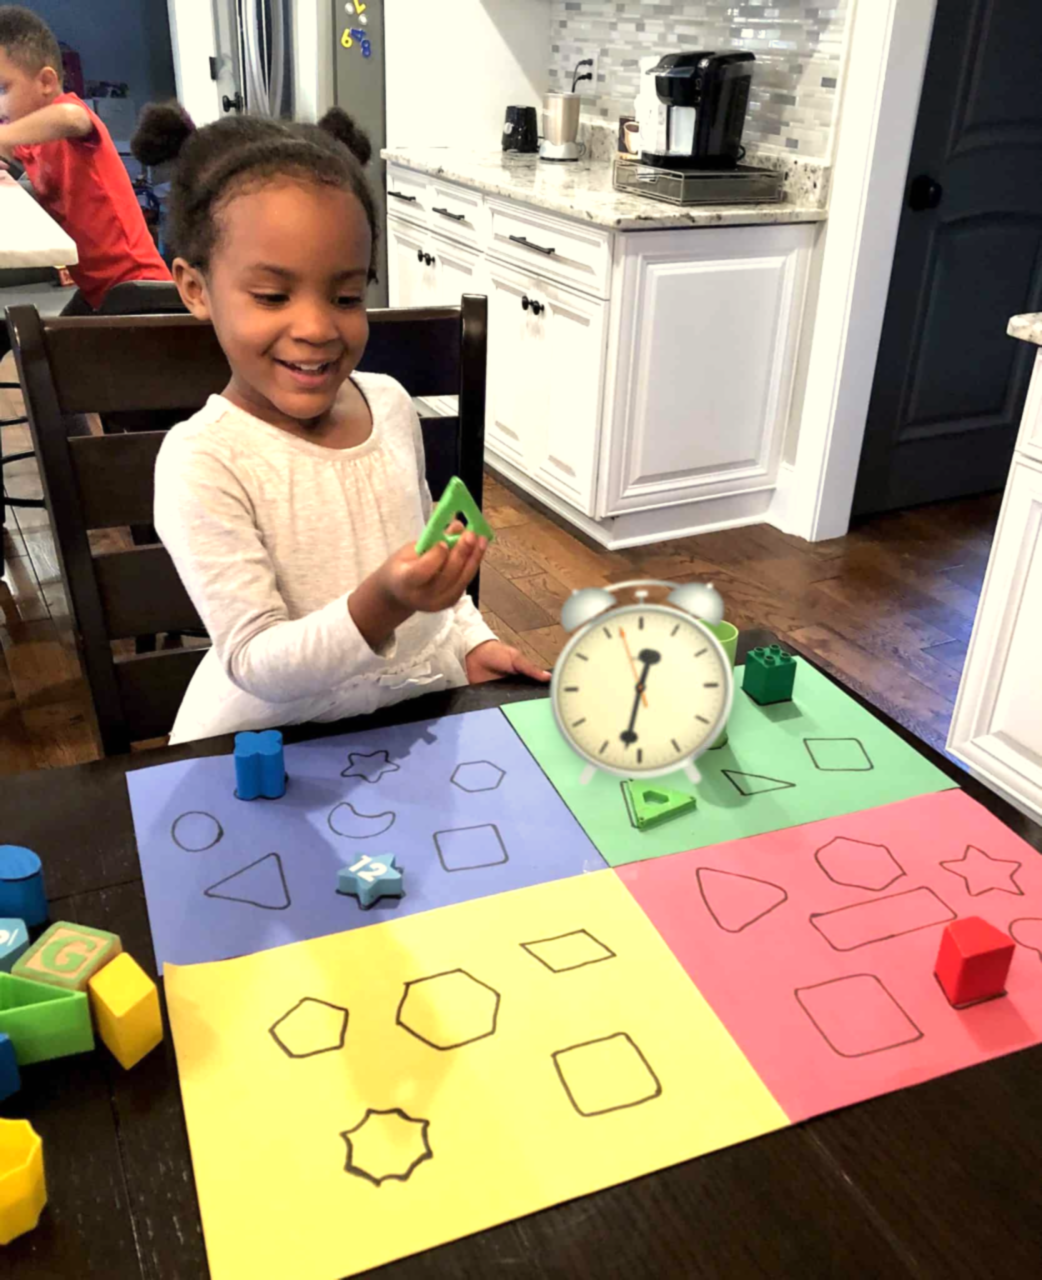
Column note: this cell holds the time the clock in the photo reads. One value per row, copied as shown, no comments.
12:31:57
